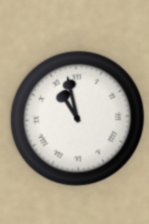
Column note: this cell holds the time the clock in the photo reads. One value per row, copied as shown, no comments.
10:58
